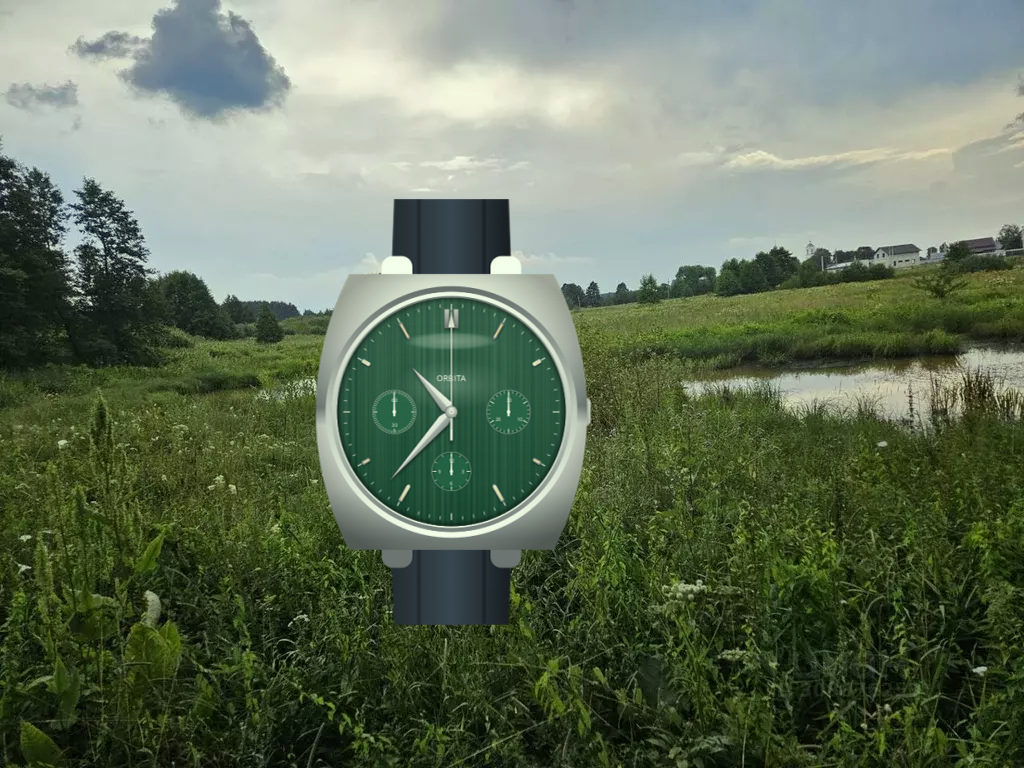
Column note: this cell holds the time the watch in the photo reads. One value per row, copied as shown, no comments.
10:37
